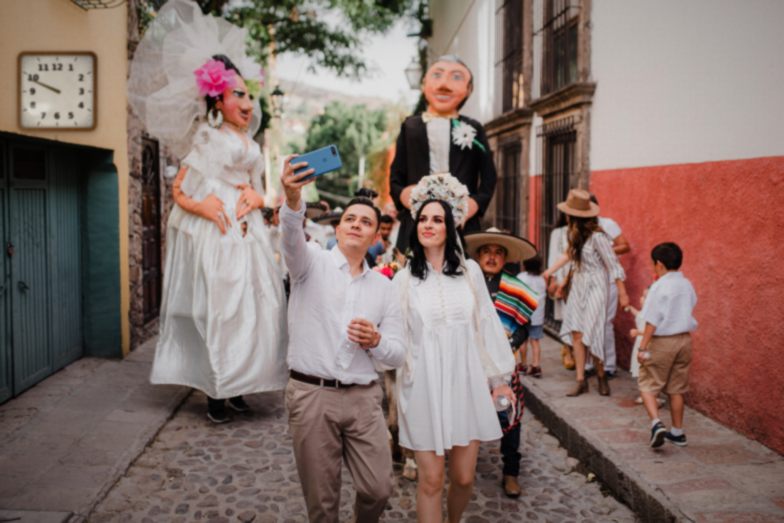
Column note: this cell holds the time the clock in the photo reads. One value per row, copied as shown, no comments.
9:49
